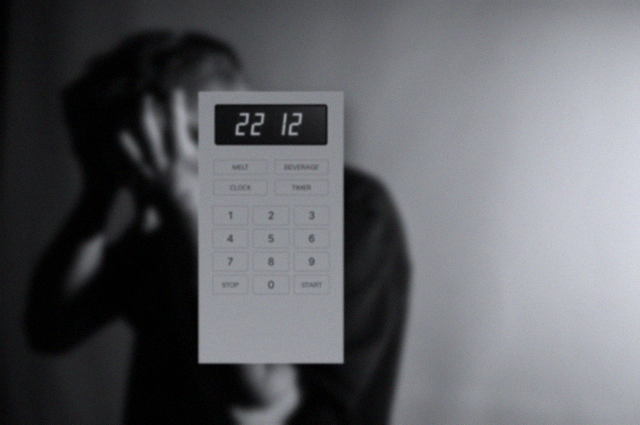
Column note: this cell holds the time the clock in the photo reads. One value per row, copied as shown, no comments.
22:12
